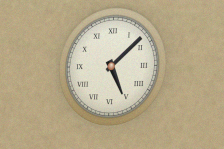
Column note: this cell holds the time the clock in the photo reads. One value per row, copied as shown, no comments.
5:08
